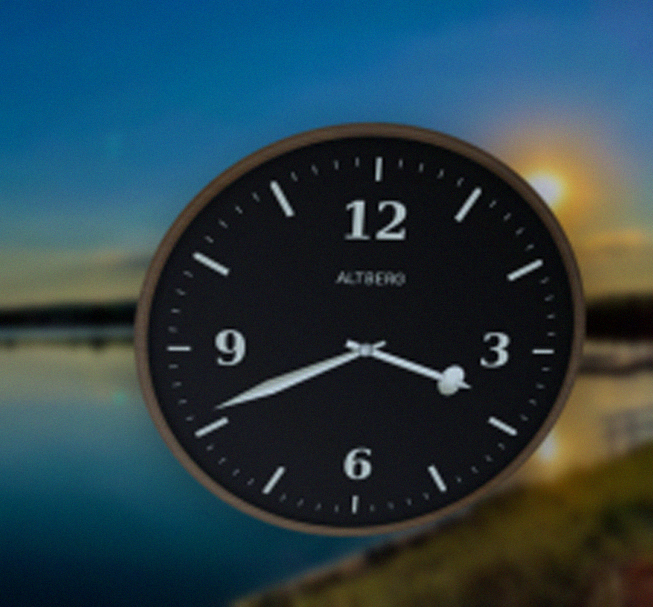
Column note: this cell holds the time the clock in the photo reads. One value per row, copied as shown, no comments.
3:41
